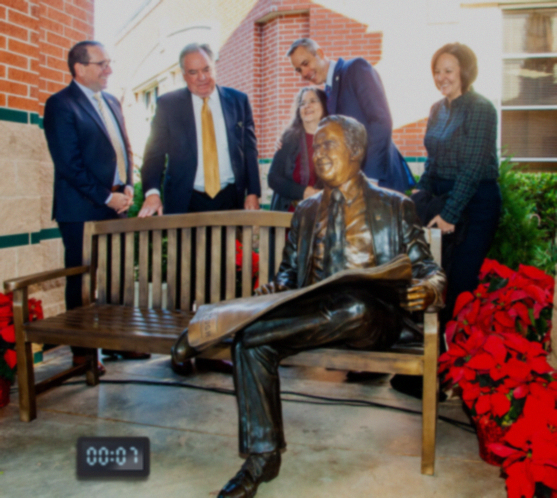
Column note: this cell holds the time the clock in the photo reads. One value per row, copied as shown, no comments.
0:07
